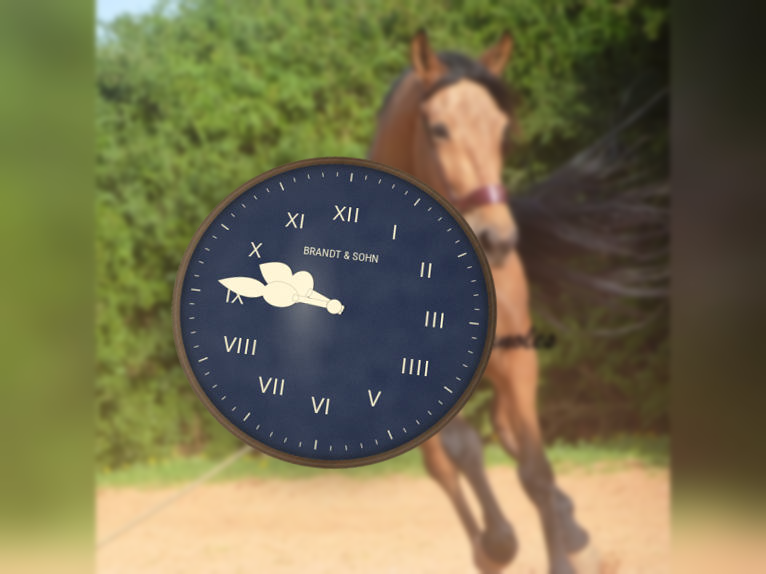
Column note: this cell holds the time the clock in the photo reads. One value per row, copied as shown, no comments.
9:46
